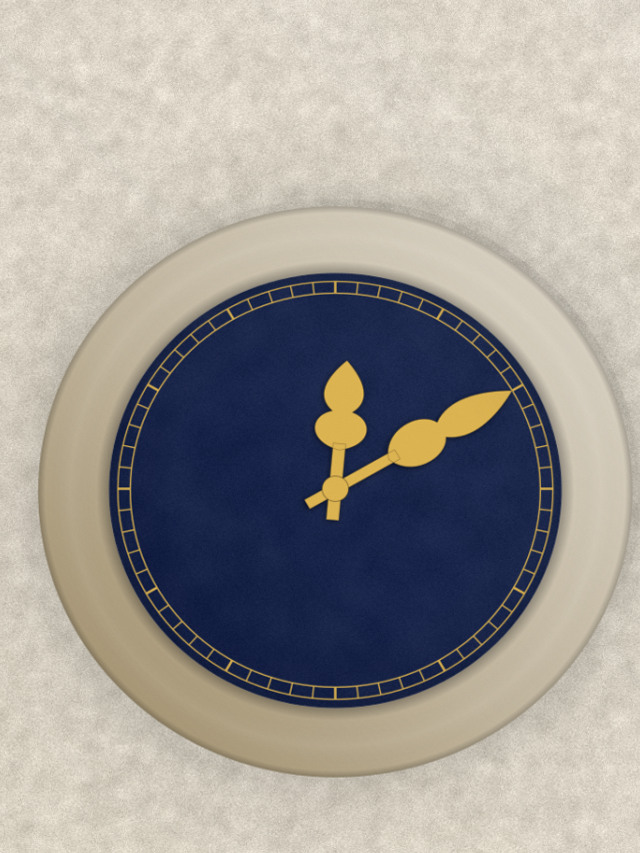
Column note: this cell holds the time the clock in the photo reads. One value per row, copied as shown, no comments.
12:10
